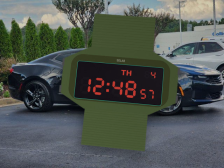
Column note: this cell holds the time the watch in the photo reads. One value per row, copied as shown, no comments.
12:48:57
